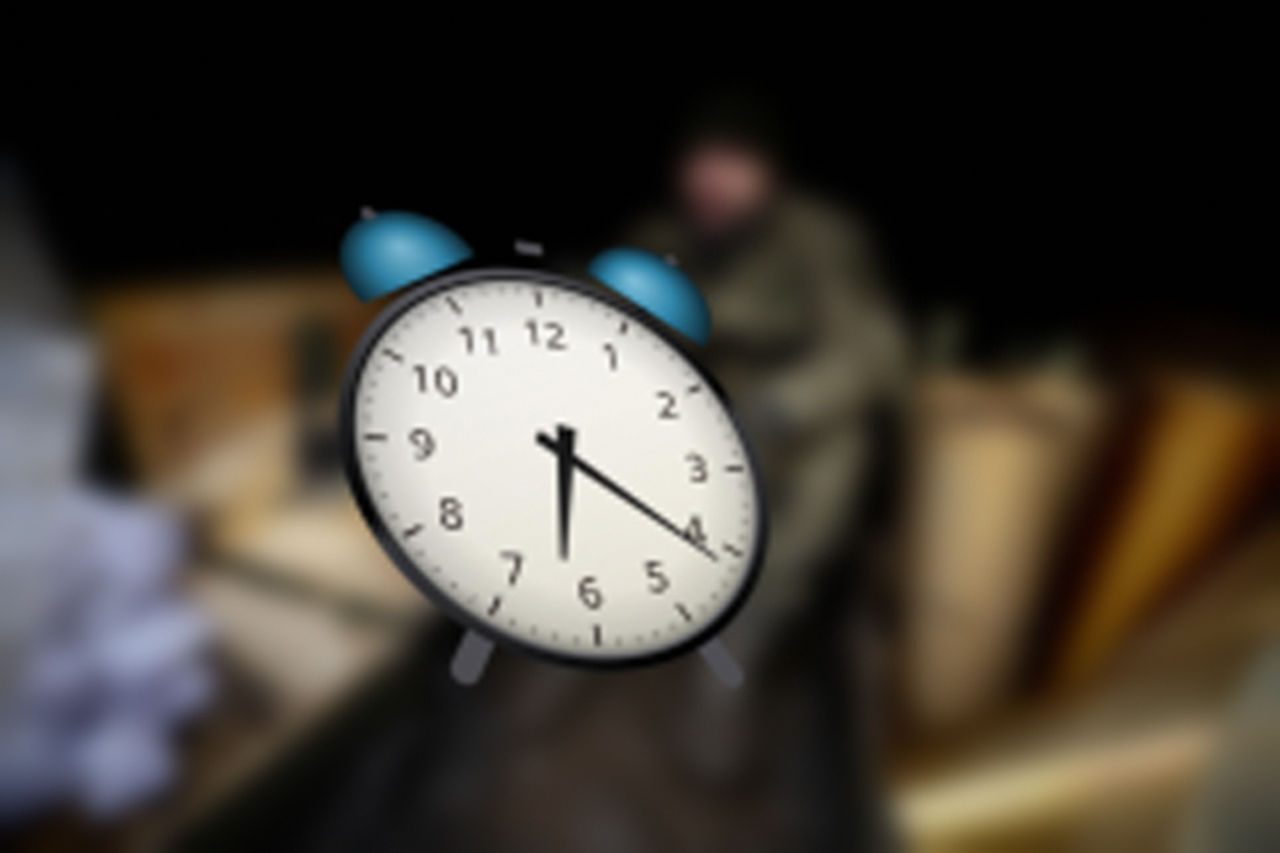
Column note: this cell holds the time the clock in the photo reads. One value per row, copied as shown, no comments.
6:21
